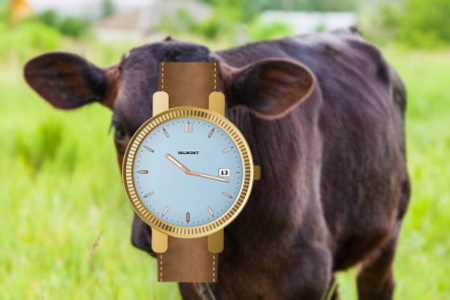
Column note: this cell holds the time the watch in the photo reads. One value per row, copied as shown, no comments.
10:17
